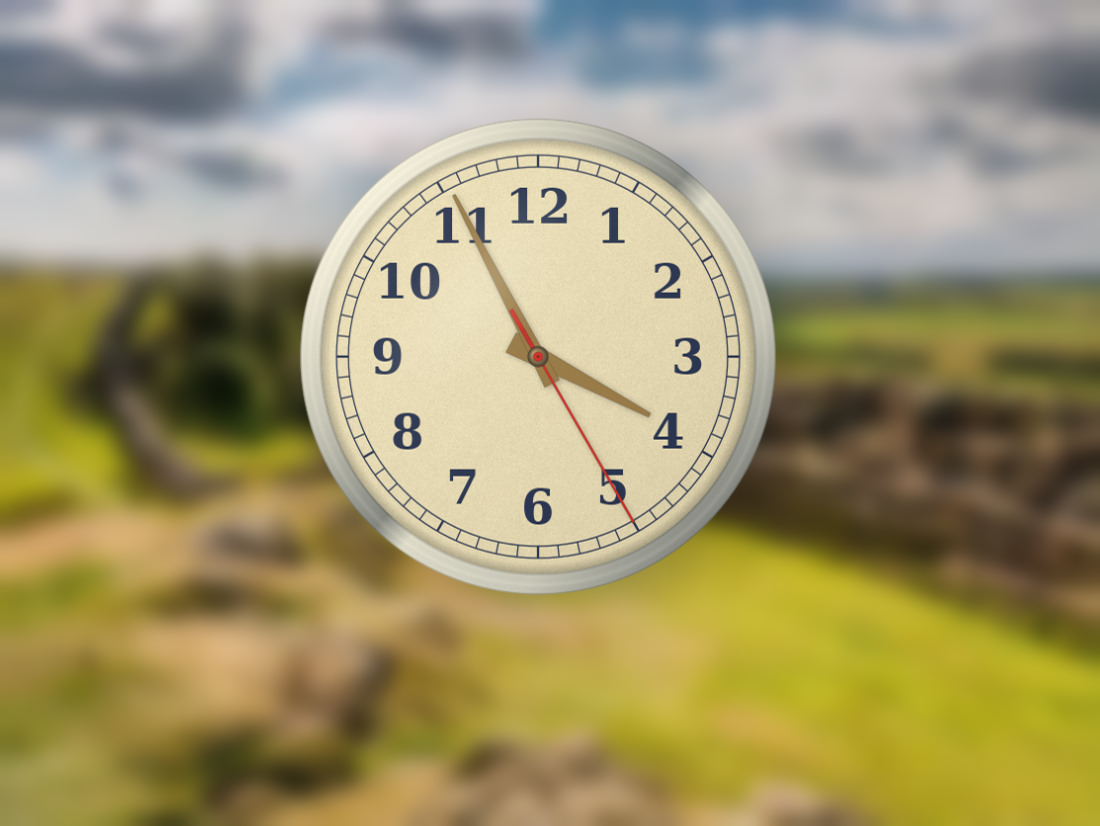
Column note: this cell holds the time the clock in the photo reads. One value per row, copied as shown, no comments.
3:55:25
